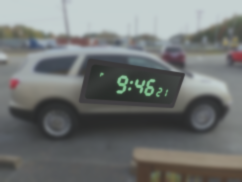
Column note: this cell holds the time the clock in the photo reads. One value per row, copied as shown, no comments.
9:46:21
